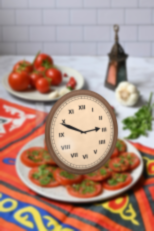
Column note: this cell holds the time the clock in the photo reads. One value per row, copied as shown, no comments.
2:49
